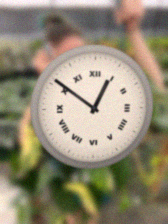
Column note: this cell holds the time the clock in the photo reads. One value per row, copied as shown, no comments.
12:51
